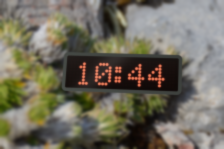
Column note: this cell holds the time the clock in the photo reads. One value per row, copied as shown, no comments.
10:44
